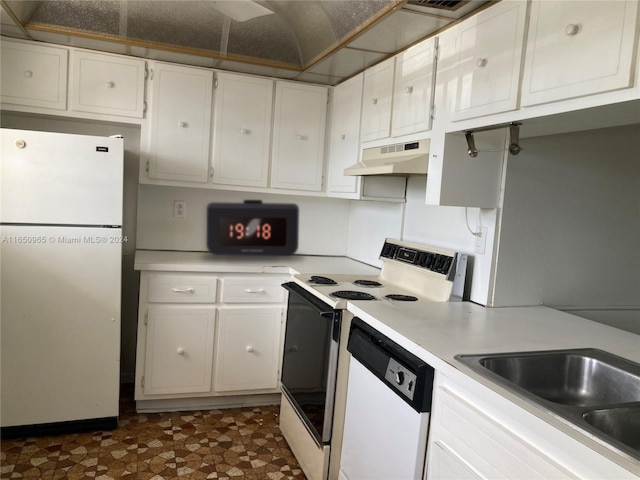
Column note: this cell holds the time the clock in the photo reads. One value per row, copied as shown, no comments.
19:18
